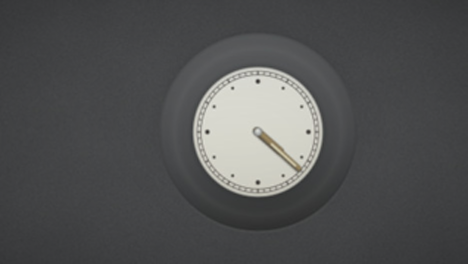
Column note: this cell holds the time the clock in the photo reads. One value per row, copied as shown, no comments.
4:22
